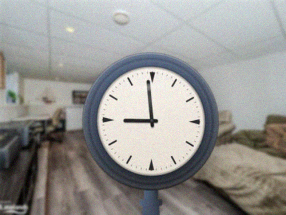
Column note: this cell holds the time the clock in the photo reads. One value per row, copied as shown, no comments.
8:59
